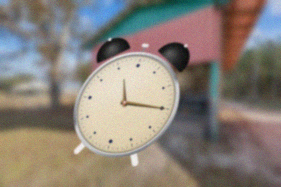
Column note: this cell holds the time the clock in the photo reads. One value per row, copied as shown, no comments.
11:15
